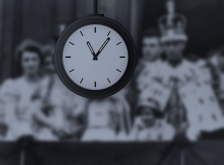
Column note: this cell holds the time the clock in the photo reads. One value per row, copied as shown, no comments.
11:06
